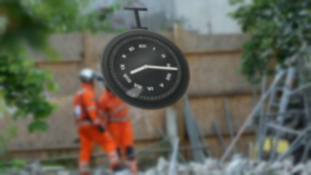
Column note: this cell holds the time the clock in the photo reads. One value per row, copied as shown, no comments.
8:16
